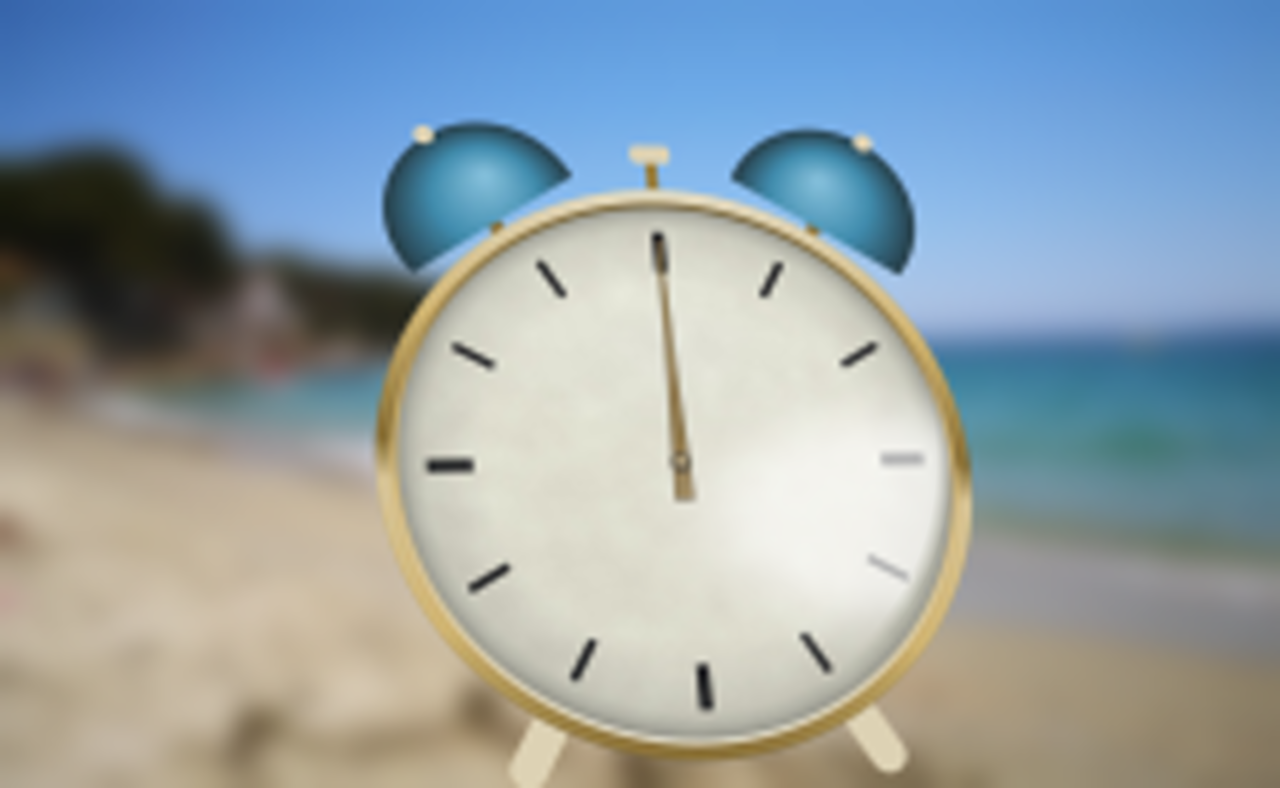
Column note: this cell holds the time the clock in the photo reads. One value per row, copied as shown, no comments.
12:00
